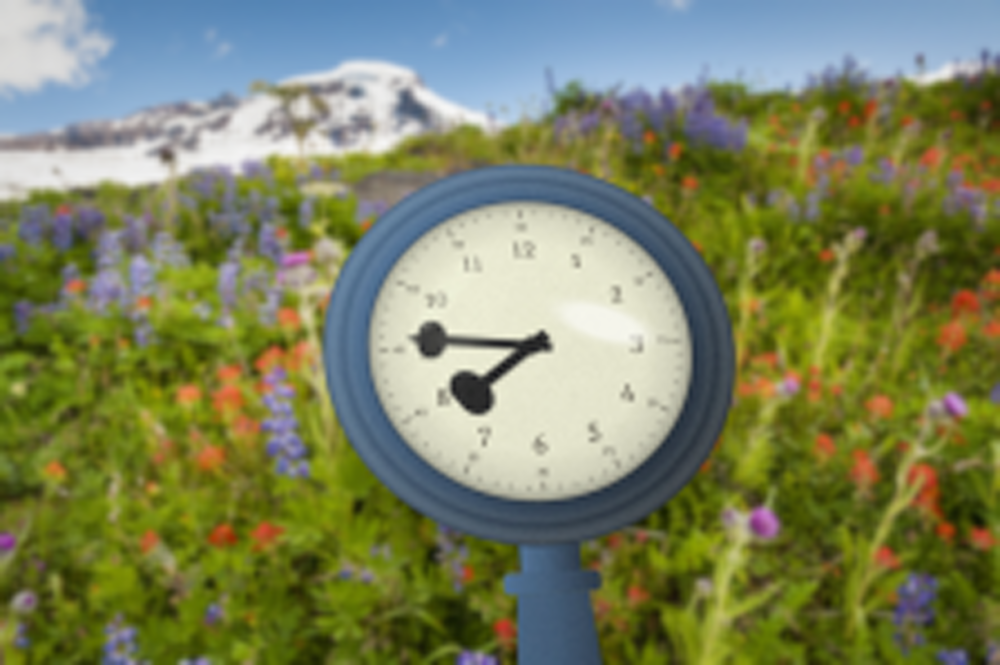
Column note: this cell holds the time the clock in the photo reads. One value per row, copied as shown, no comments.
7:46
